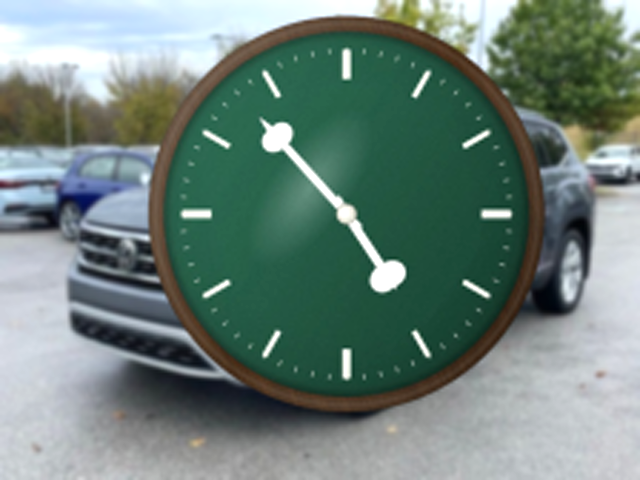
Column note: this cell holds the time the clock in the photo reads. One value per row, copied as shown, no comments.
4:53
